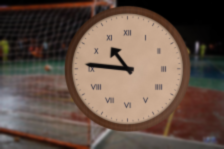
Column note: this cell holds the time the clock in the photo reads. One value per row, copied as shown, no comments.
10:46
